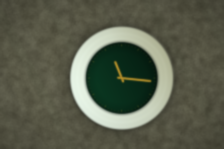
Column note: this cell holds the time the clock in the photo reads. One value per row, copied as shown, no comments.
11:16
